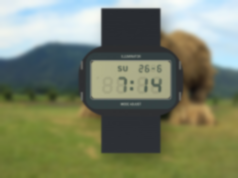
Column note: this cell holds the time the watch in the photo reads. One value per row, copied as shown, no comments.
7:14
